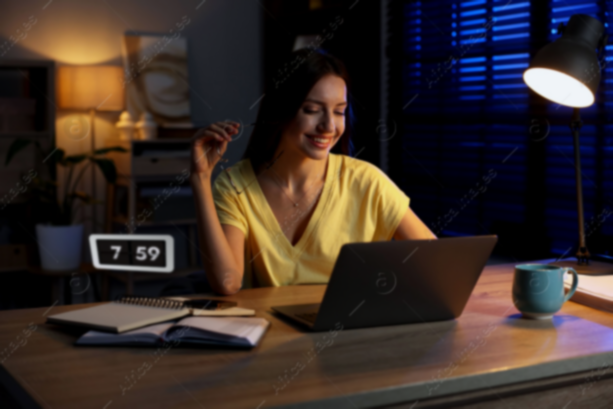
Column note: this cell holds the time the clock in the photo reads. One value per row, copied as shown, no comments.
7:59
